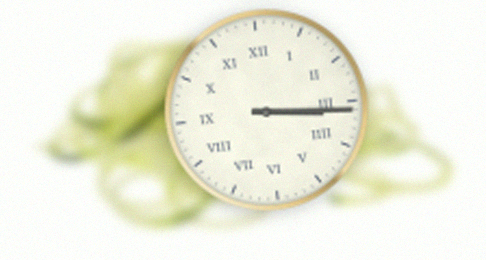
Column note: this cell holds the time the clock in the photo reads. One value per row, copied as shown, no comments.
3:16
